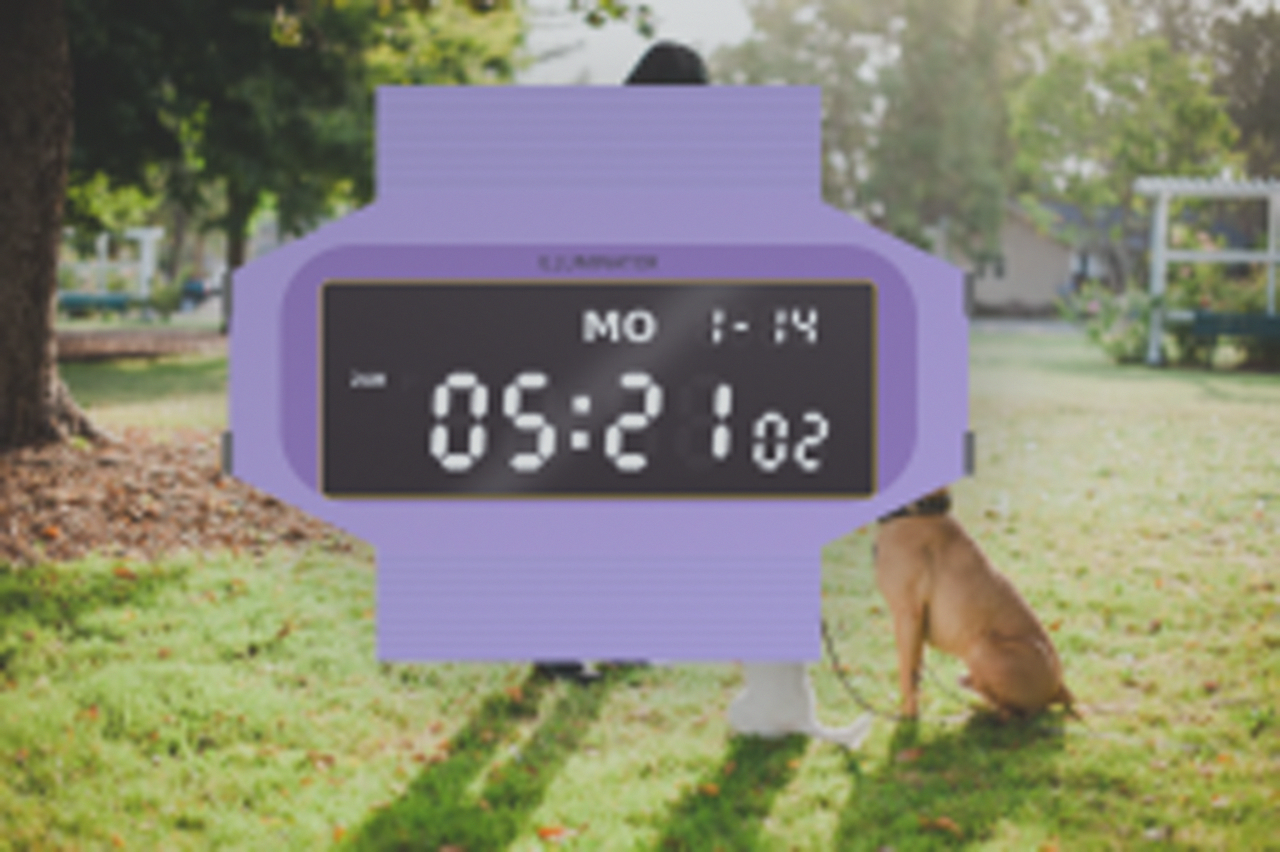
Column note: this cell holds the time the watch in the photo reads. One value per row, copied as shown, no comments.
5:21:02
